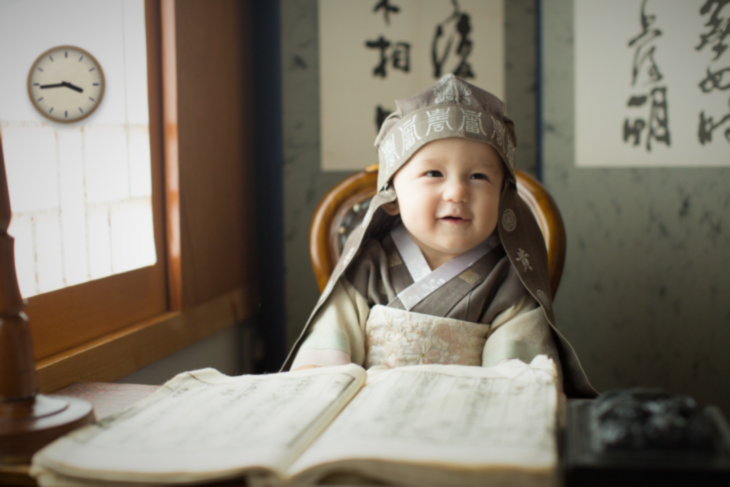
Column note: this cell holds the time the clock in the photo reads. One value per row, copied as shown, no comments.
3:44
